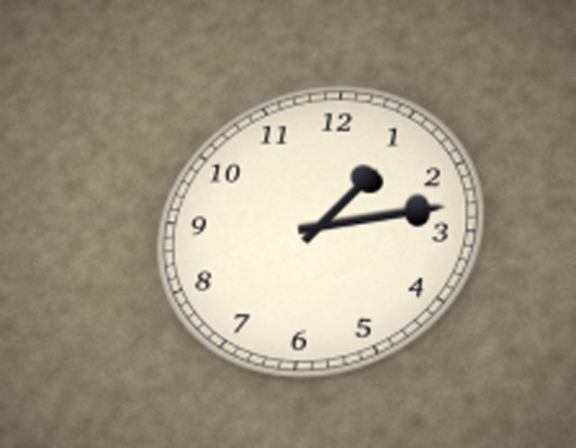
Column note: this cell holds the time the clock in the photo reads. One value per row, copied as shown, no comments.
1:13
